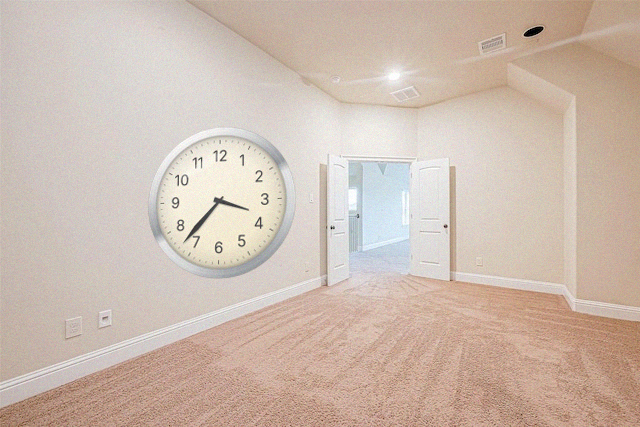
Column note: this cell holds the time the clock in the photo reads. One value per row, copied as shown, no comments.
3:37
